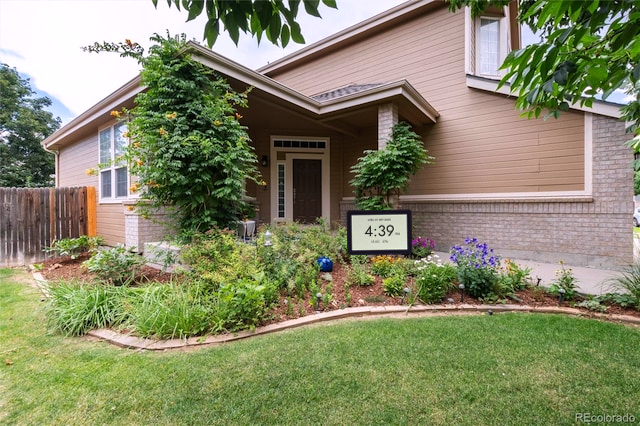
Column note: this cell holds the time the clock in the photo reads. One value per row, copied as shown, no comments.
4:39
